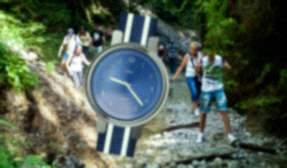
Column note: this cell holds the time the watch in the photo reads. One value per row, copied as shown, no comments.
9:22
